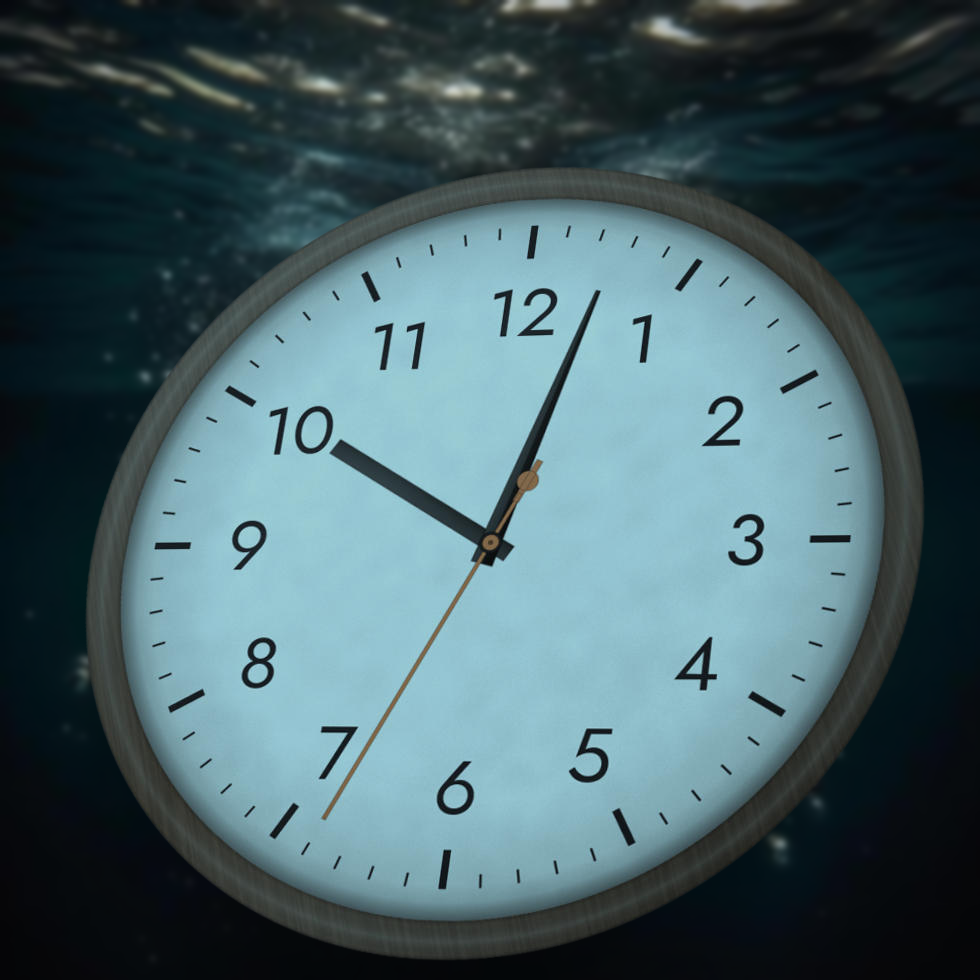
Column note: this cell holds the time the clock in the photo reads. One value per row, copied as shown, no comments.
10:02:34
